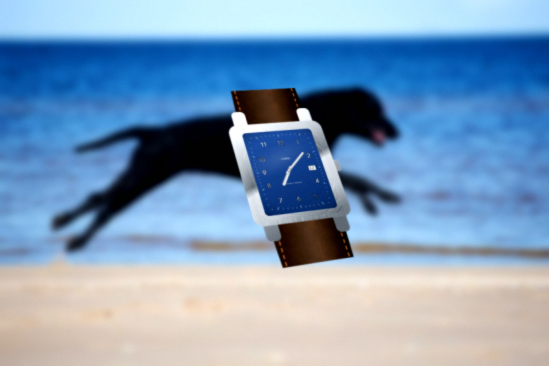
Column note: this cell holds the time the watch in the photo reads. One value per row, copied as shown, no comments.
7:08
